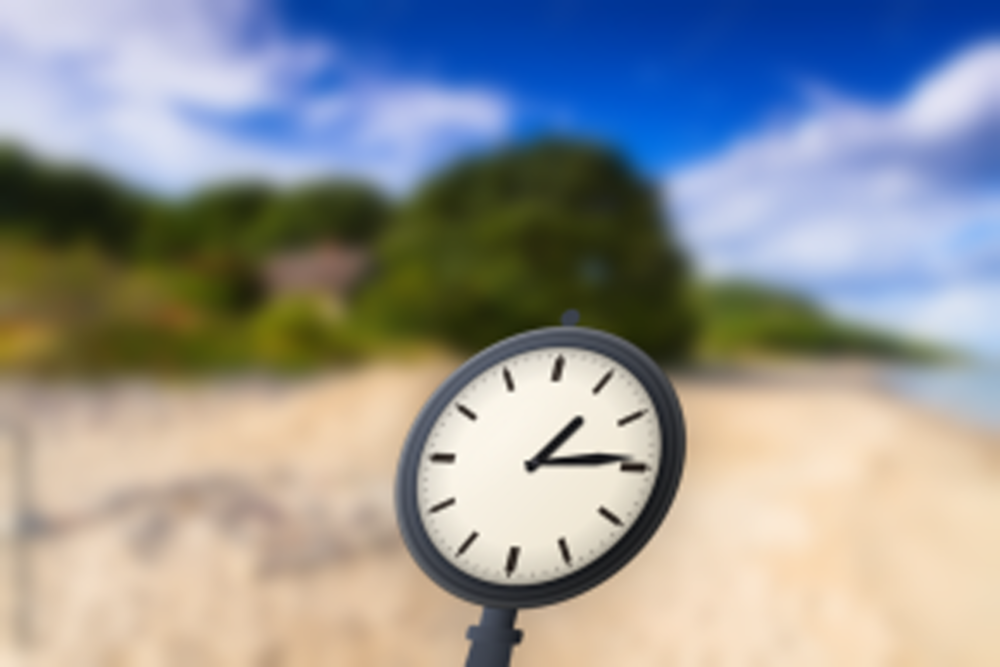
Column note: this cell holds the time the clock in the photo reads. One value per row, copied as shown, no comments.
1:14
